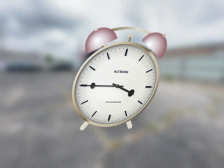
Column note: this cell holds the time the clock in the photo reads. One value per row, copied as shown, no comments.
3:45
